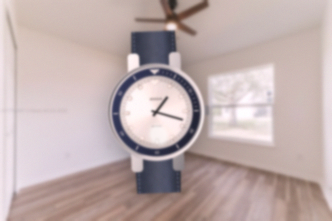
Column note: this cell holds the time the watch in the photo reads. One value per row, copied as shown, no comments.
1:18
